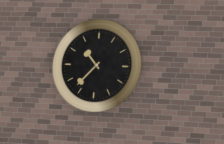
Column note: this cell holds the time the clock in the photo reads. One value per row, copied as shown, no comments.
10:37
